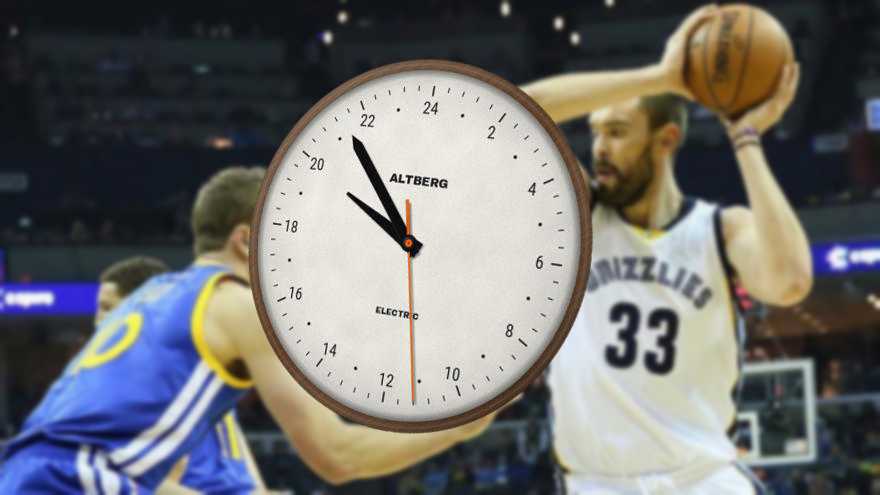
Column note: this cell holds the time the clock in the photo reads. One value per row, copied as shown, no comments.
19:53:28
